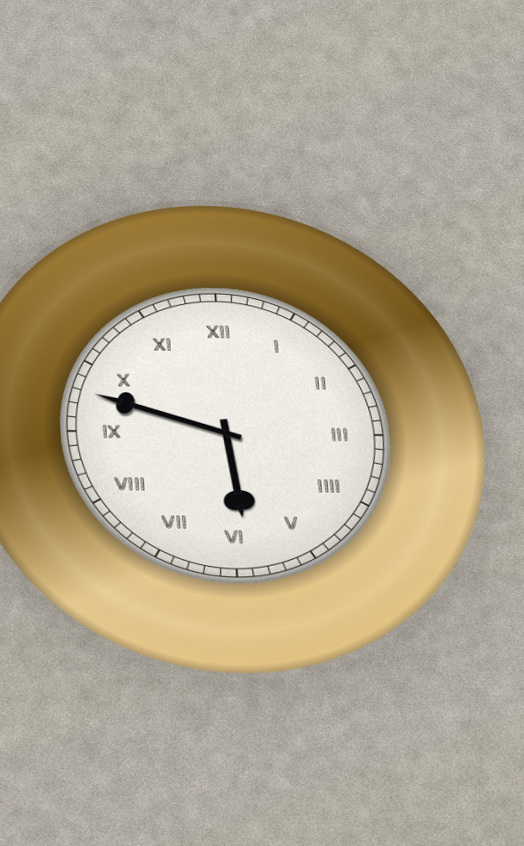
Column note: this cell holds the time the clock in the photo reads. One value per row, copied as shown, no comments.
5:48
